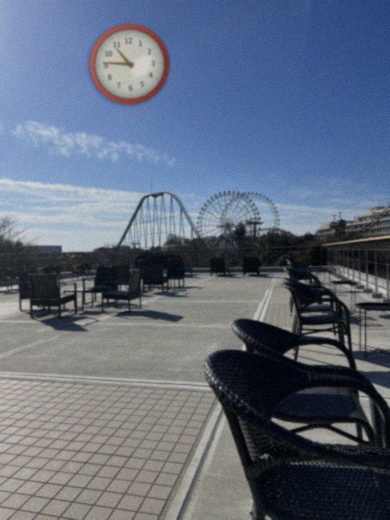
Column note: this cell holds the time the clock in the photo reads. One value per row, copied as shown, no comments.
10:46
